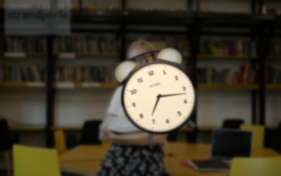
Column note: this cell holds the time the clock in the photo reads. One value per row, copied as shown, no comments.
7:17
